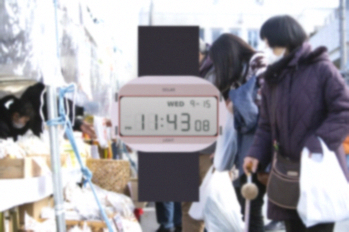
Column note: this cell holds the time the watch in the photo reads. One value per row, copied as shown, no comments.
11:43:08
